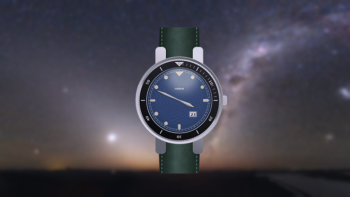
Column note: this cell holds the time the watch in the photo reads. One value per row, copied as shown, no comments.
3:49
